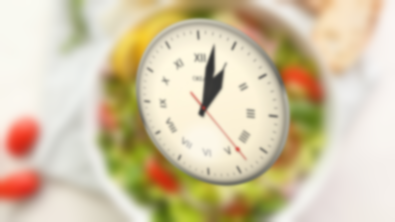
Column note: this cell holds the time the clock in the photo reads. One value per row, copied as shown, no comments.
1:02:23
